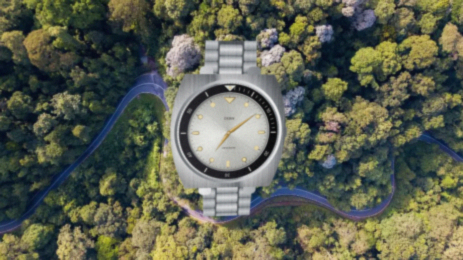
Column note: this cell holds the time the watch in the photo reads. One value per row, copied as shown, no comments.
7:09
